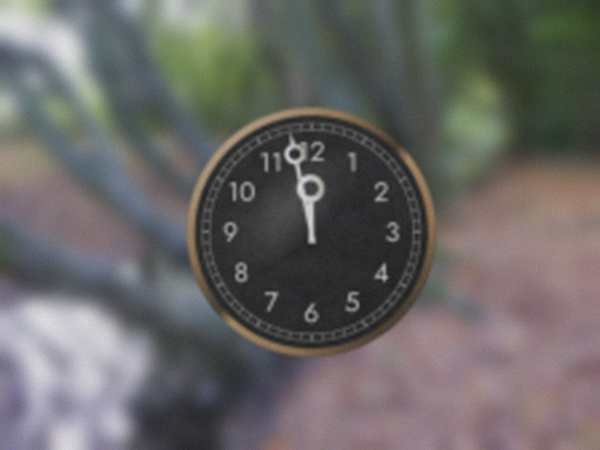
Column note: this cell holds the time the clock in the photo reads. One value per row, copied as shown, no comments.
11:58
